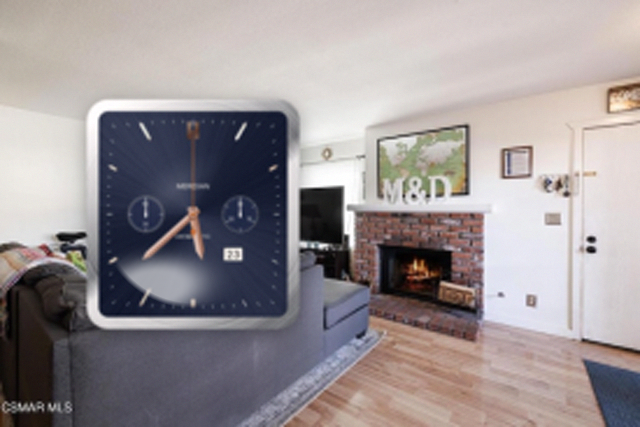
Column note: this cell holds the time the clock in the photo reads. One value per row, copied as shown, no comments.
5:38
